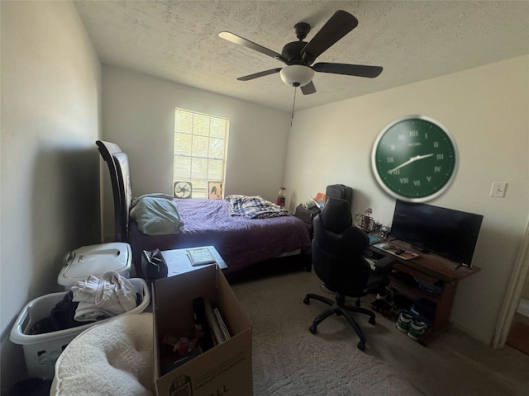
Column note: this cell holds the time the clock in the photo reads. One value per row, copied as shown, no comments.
2:41
